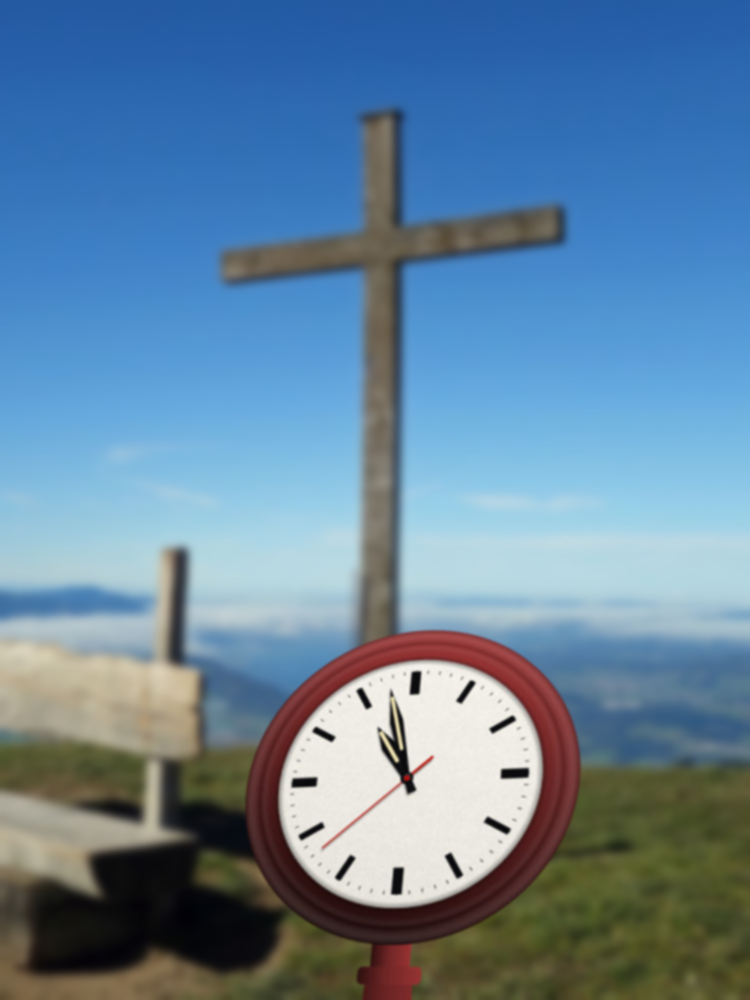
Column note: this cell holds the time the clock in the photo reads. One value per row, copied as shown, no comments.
10:57:38
